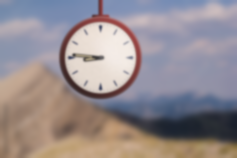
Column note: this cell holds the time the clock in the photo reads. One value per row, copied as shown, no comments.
8:46
